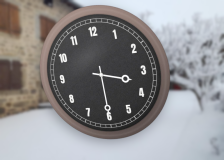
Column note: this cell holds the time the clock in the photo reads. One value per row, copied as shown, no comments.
3:30
